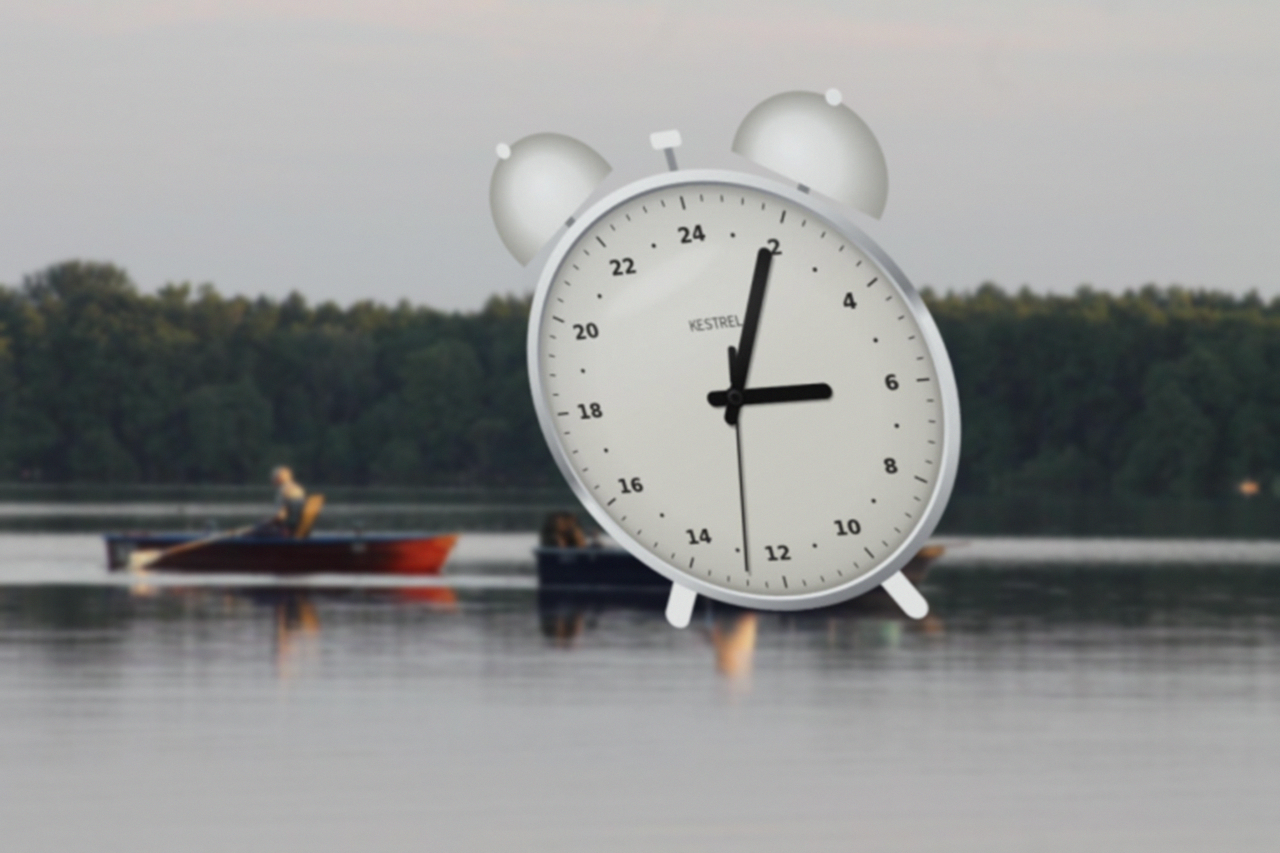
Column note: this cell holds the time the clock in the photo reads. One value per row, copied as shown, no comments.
6:04:32
